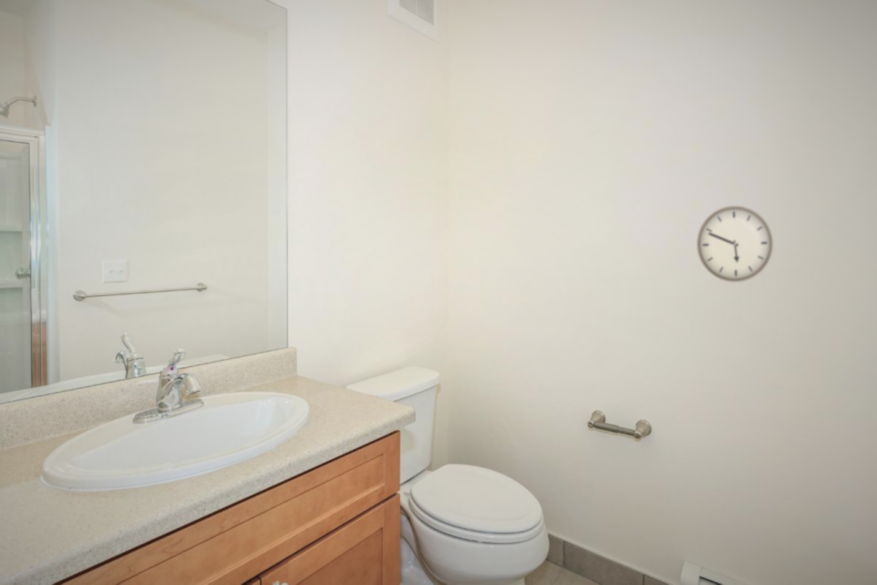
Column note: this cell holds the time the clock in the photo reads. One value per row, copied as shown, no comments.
5:49
